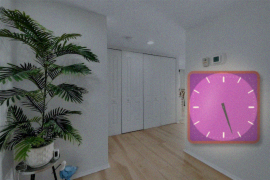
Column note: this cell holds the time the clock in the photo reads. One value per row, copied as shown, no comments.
5:27
